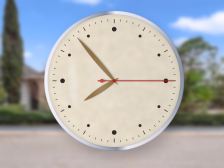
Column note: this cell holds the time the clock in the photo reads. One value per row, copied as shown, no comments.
7:53:15
